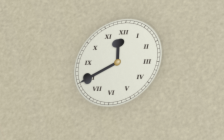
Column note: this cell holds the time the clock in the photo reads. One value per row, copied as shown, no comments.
11:40
